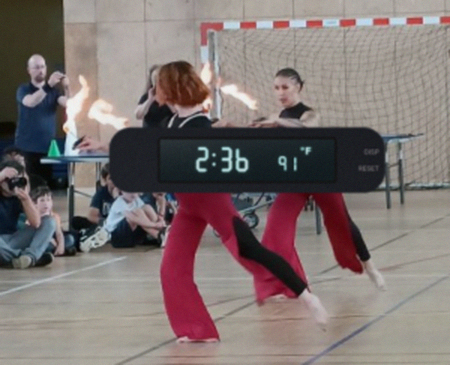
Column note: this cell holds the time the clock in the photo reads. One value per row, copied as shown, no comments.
2:36
